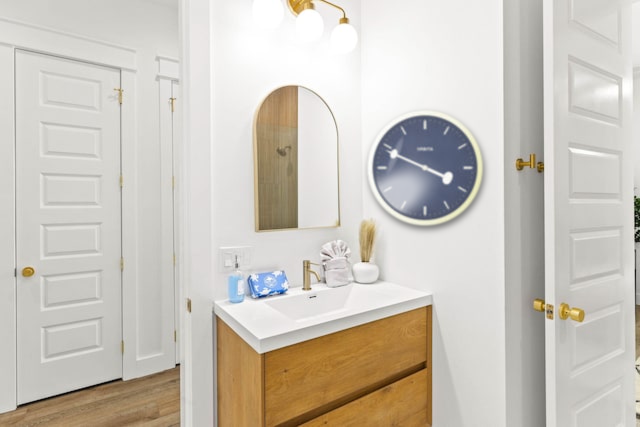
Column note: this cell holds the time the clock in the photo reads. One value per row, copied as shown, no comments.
3:49
